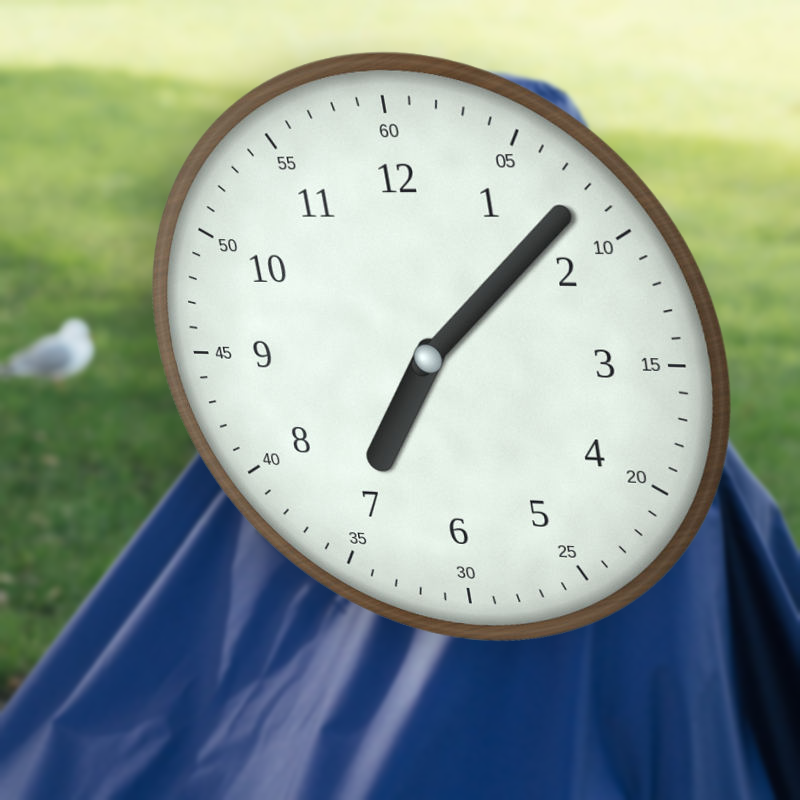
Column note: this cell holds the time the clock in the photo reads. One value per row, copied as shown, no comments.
7:08
